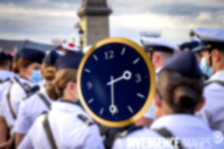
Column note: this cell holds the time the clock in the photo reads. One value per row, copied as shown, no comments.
2:31
